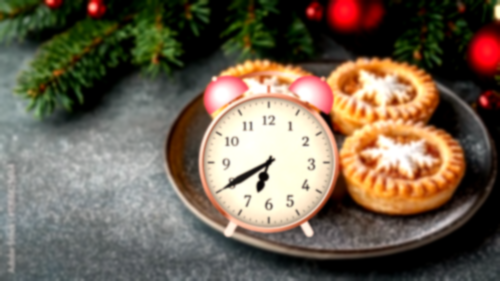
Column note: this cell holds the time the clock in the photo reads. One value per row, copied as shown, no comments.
6:40
